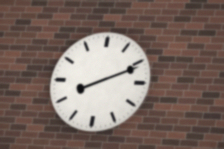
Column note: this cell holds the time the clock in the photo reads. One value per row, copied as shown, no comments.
8:11
